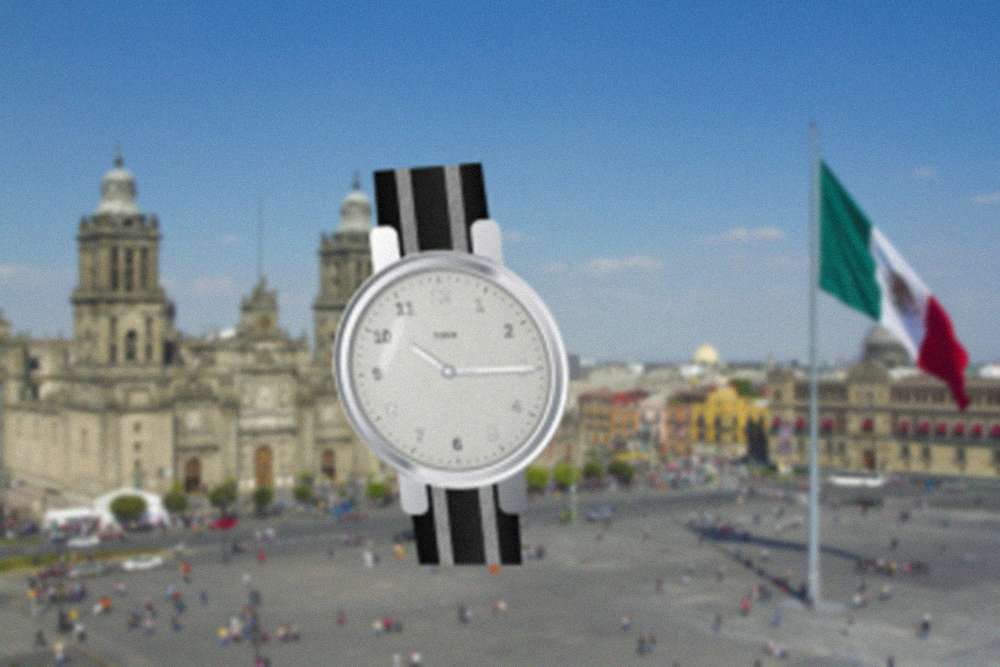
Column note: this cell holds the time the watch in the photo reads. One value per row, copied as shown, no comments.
10:15
